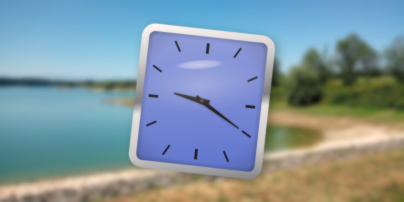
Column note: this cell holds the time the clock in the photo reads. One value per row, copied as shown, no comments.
9:20
